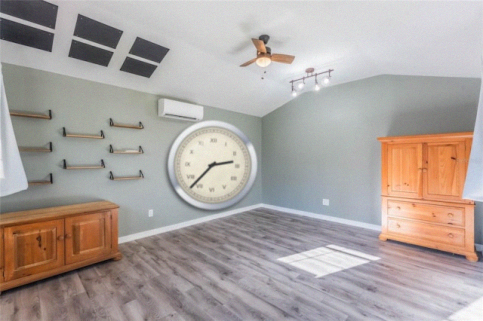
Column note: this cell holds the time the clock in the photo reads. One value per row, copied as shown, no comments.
2:37
